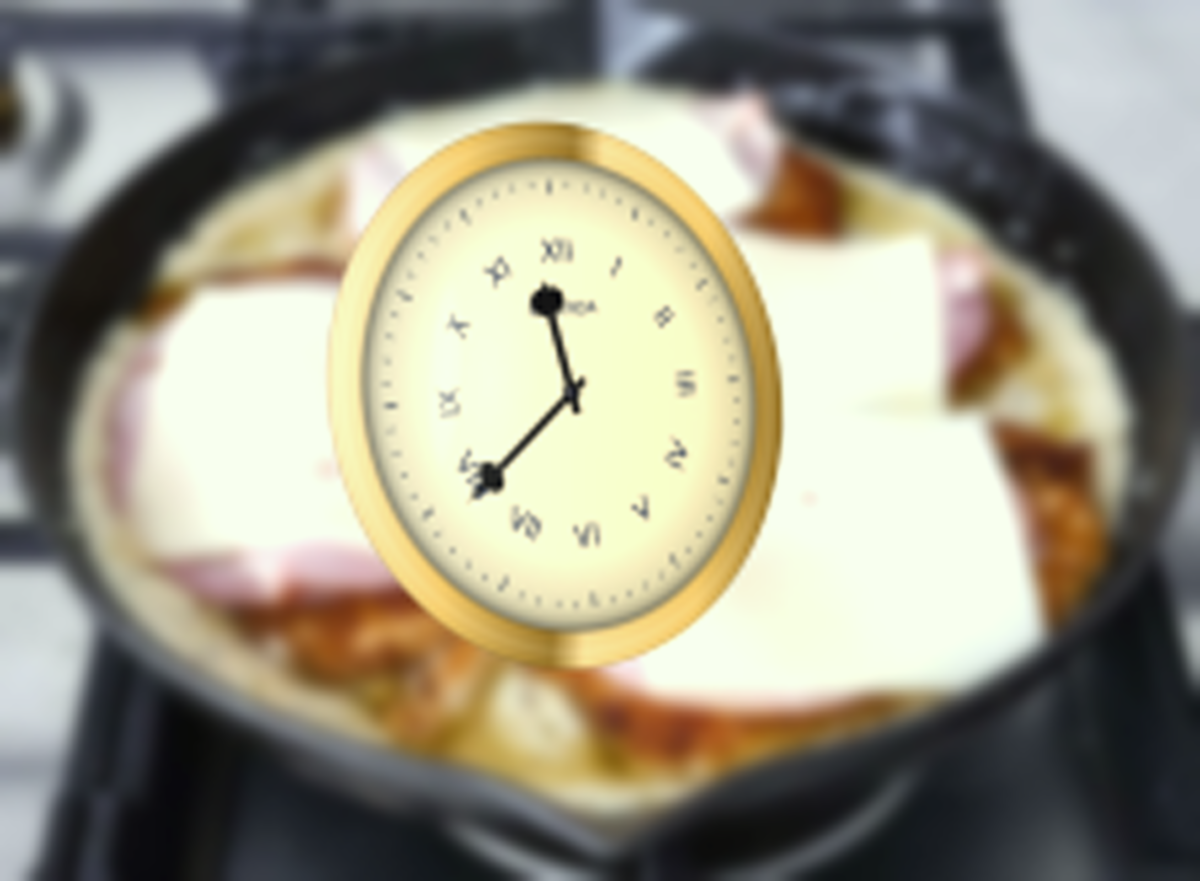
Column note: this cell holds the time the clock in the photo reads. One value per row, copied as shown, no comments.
11:39
